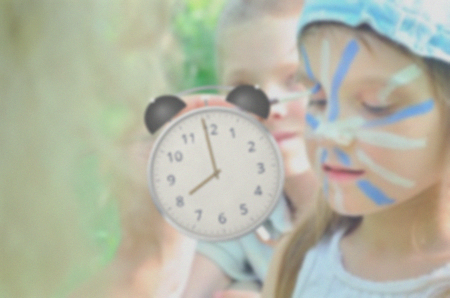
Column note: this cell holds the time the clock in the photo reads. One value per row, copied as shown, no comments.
7:59
